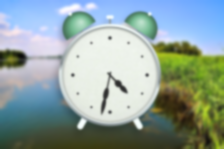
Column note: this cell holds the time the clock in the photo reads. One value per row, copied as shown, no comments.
4:32
